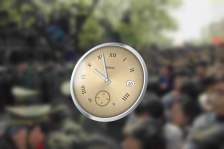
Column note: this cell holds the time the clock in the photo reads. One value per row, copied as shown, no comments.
9:56
